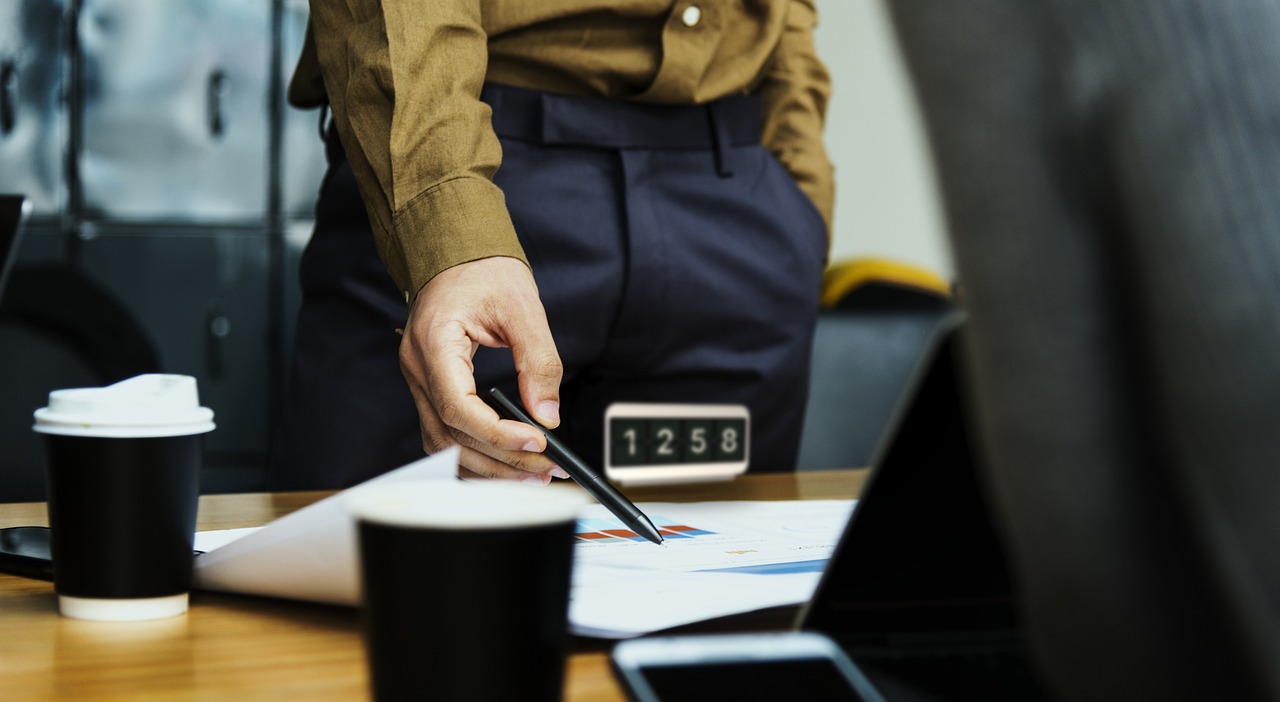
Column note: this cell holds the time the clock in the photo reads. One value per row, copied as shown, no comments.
12:58
